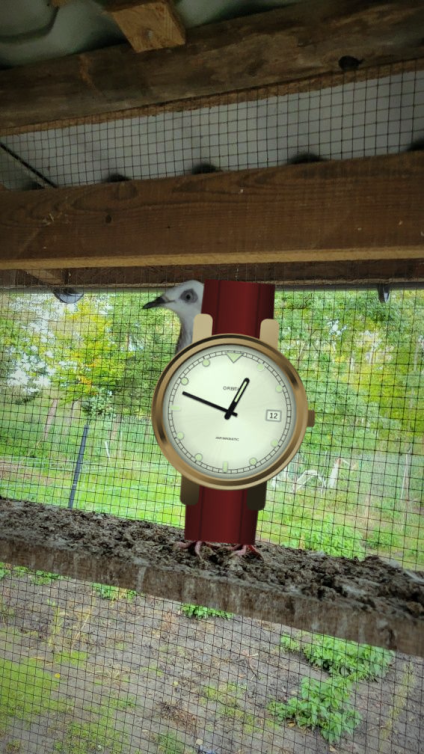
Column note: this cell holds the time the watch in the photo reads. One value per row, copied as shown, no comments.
12:48
